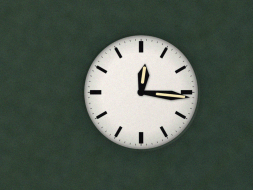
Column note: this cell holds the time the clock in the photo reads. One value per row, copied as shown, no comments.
12:16
